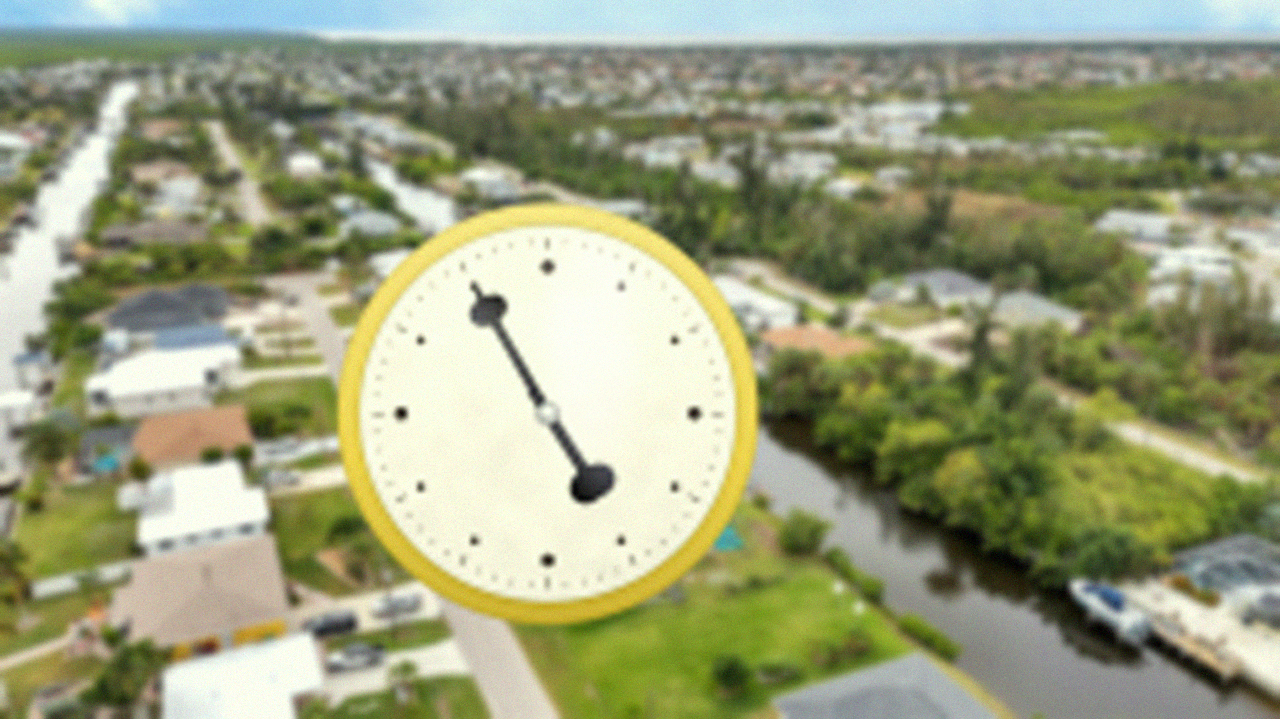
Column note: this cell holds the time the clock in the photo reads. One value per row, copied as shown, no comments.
4:55
